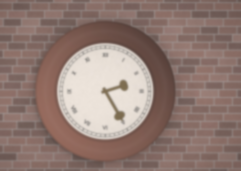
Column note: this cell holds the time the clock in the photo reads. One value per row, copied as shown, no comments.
2:25
